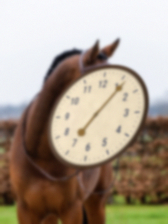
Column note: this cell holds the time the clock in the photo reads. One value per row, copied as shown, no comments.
7:06
